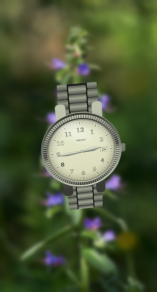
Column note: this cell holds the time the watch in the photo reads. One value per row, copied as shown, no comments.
2:44
